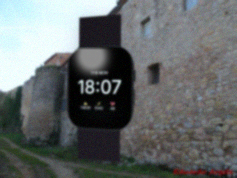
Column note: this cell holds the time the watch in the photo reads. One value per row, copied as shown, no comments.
18:07
